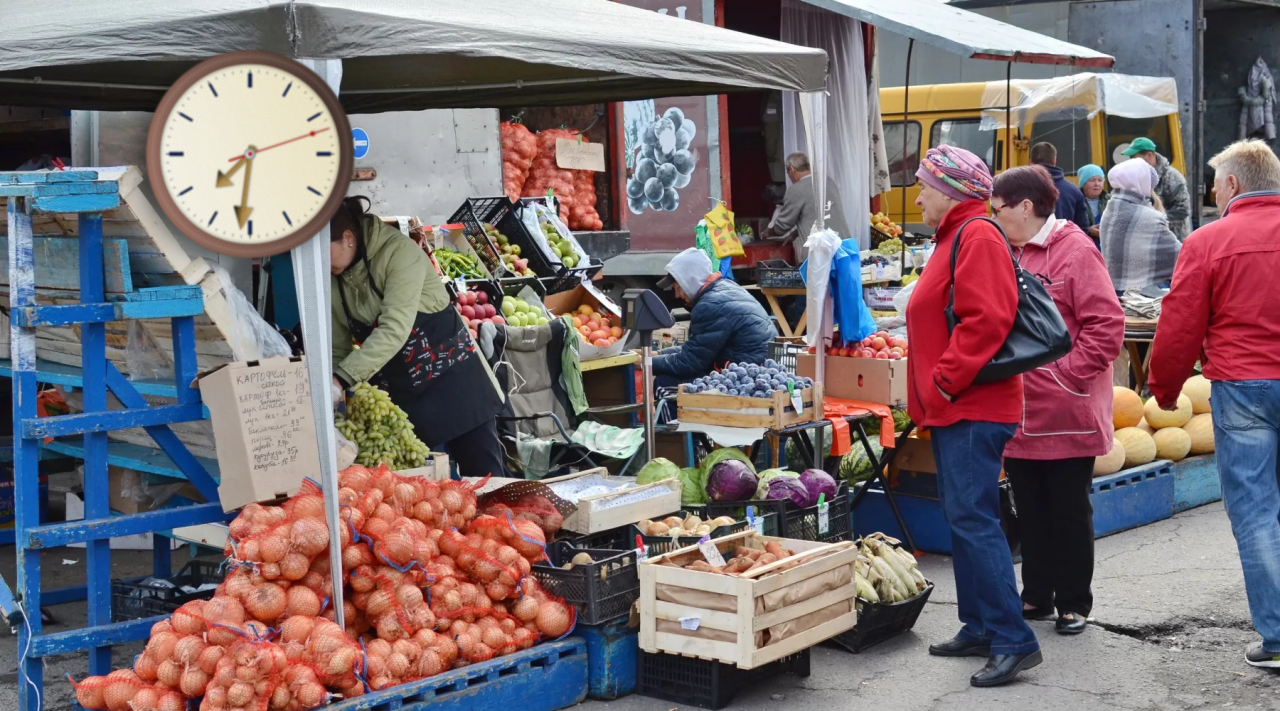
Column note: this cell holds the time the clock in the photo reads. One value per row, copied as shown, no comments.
7:31:12
